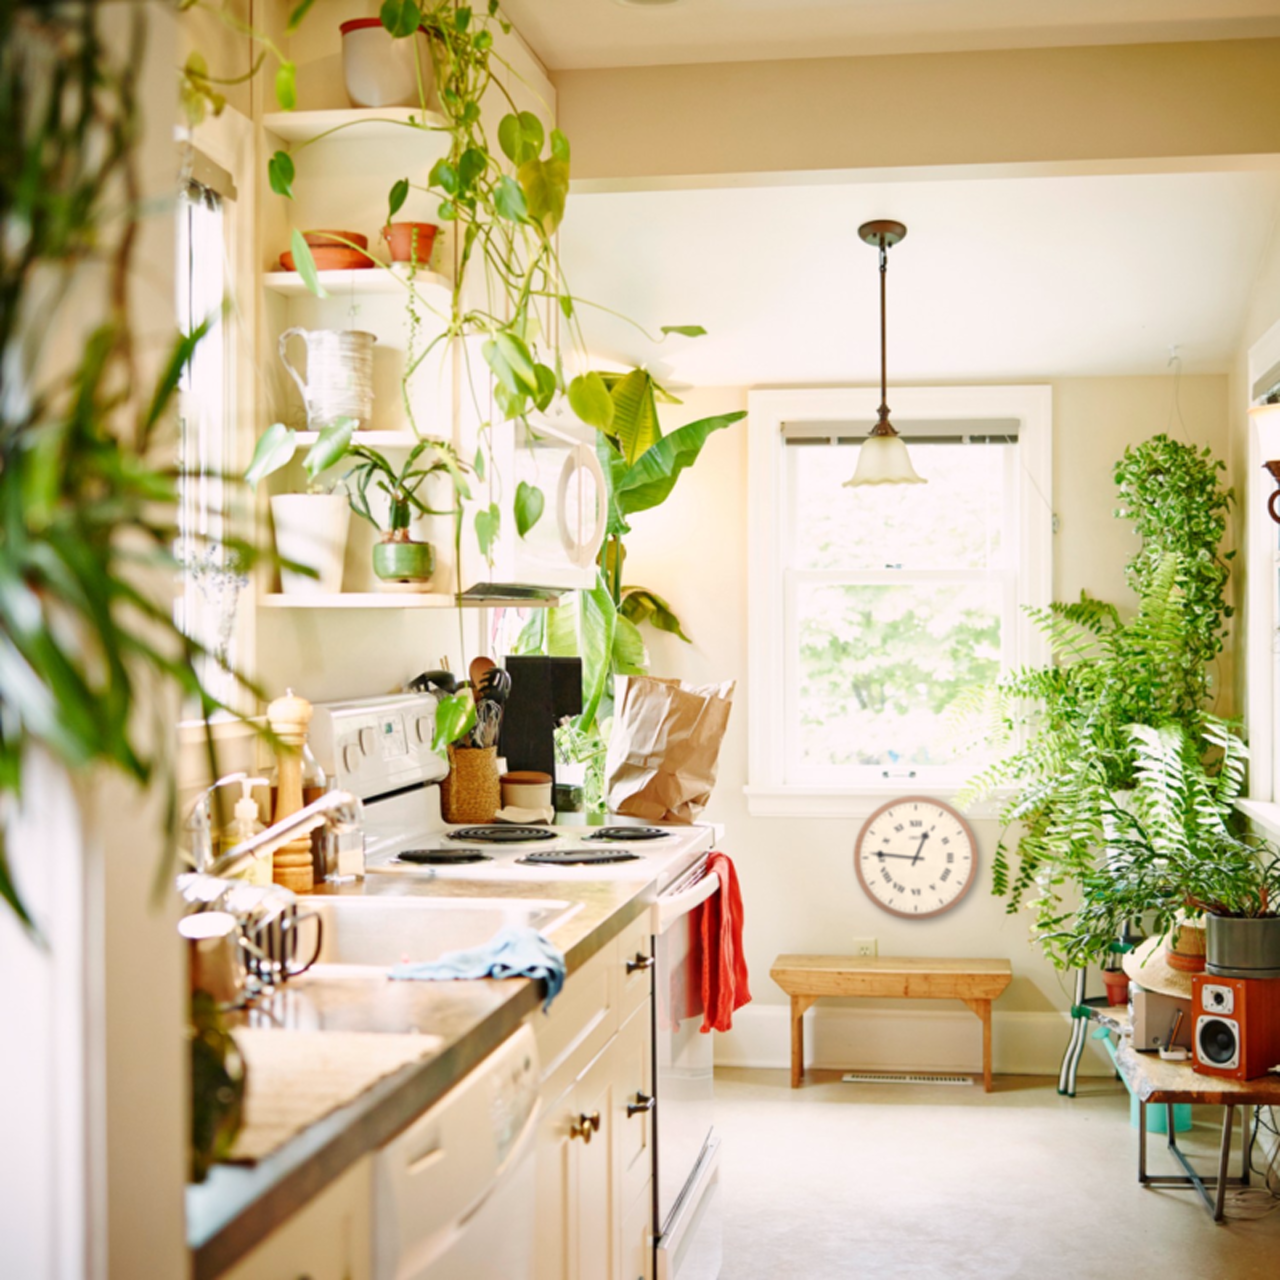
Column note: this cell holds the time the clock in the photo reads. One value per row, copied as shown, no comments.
12:46
